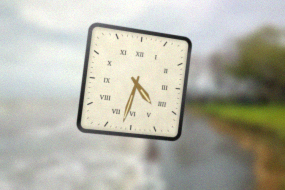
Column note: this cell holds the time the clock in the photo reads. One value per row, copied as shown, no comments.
4:32
